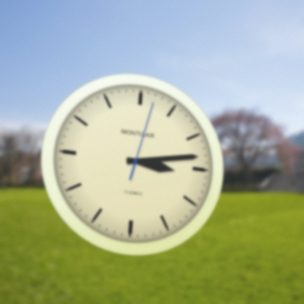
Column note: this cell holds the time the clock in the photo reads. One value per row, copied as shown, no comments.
3:13:02
